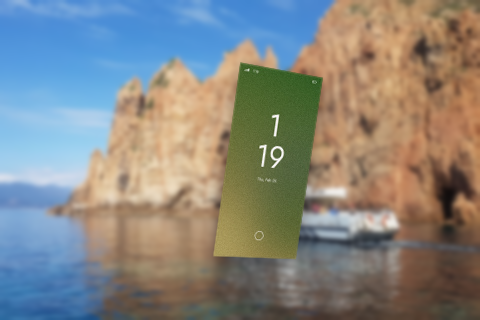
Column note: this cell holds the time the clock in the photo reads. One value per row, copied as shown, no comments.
1:19
